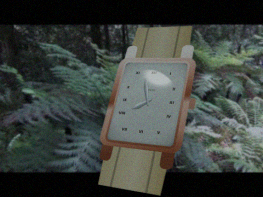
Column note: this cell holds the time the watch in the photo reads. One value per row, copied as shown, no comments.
7:57
